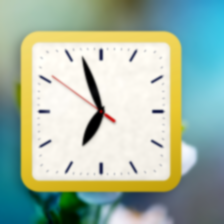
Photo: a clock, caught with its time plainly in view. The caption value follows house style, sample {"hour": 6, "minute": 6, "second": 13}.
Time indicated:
{"hour": 6, "minute": 56, "second": 51}
